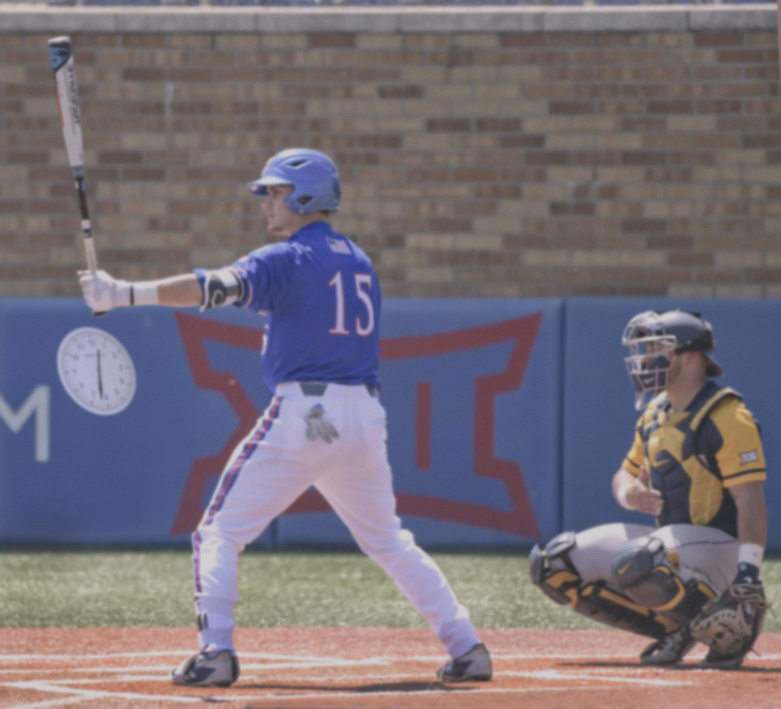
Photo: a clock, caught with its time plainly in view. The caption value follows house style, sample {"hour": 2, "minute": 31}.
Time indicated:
{"hour": 12, "minute": 32}
